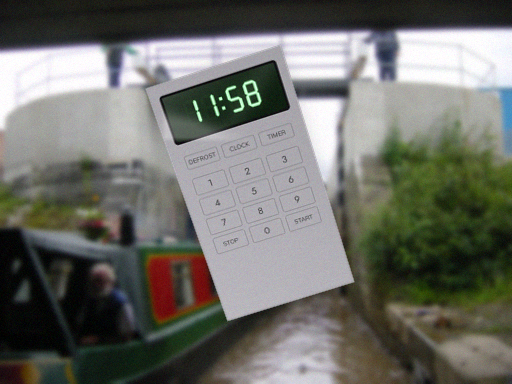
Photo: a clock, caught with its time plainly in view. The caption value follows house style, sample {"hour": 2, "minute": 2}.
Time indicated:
{"hour": 11, "minute": 58}
